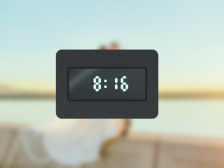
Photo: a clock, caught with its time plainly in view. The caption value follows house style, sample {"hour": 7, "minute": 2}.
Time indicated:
{"hour": 8, "minute": 16}
